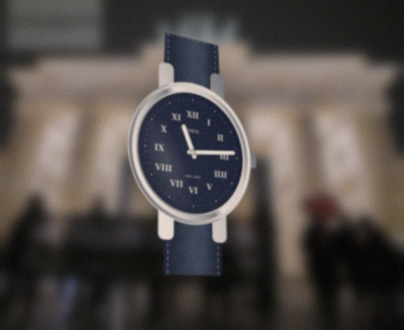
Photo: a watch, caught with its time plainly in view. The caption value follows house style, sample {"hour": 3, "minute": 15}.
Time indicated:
{"hour": 11, "minute": 14}
